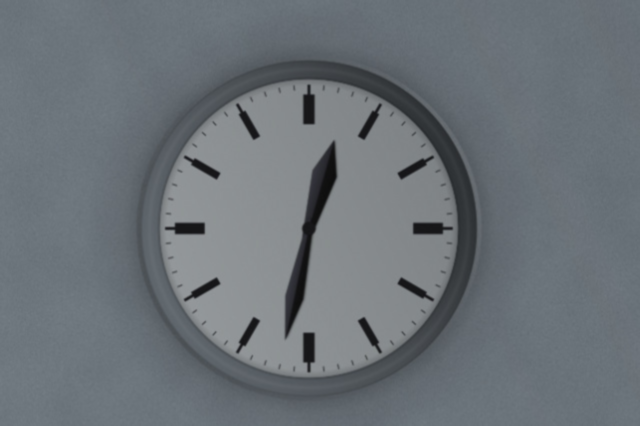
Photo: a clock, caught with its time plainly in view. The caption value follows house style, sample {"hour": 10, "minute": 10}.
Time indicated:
{"hour": 12, "minute": 32}
